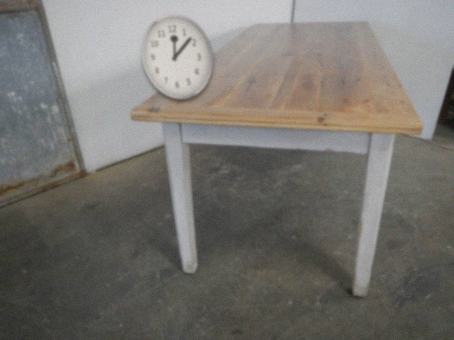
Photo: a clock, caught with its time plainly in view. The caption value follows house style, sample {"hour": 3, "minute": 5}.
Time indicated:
{"hour": 12, "minute": 8}
